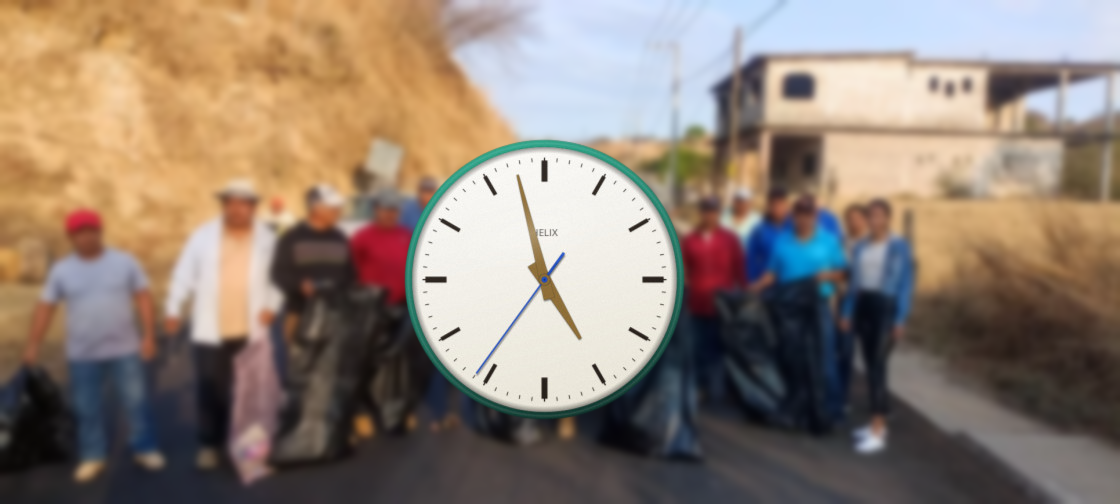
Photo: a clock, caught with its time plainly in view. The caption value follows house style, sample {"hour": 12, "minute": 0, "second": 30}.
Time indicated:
{"hour": 4, "minute": 57, "second": 36}
